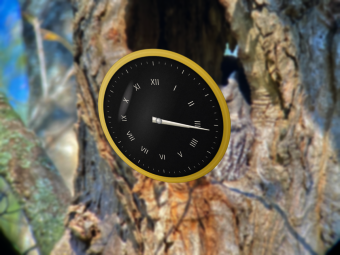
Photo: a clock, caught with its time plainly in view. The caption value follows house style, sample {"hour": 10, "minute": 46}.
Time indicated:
{"hour": 3, "minute": 16}
